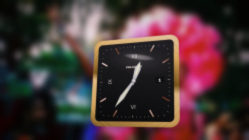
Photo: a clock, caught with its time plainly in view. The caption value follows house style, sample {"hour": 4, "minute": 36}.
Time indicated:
{"hour": 12, "minute": 36}
